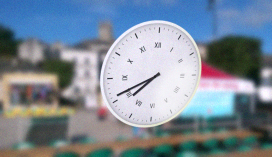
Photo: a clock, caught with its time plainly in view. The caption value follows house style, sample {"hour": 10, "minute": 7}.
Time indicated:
{"hour": 7, "minute": 41}
